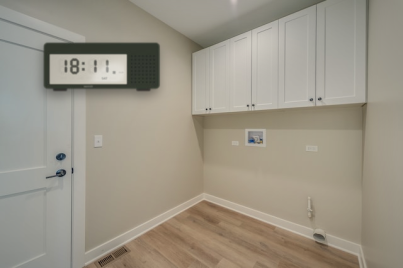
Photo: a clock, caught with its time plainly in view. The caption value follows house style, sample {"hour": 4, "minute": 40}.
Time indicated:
{"hour": 18, "minute": 11}
